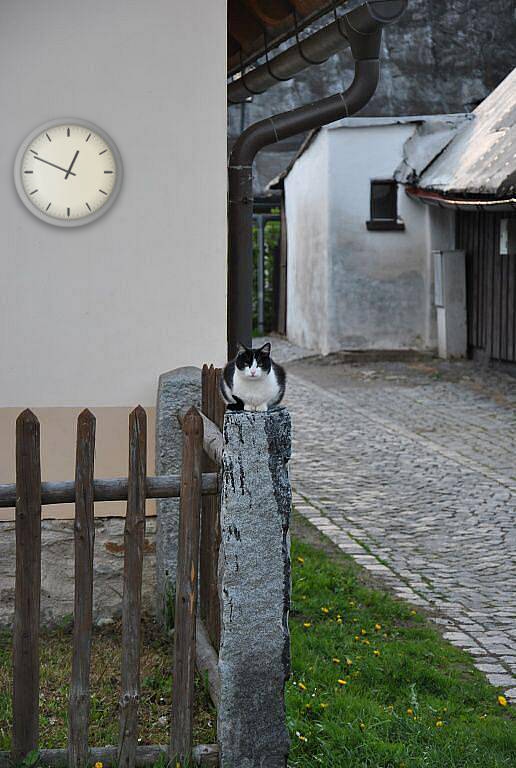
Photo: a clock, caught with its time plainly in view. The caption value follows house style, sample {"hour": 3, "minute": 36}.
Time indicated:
{"hour": 12, "minute": 49}
